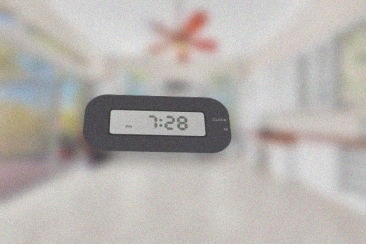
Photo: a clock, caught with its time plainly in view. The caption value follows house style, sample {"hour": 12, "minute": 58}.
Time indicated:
{"hour": 7, "minute": 28}
